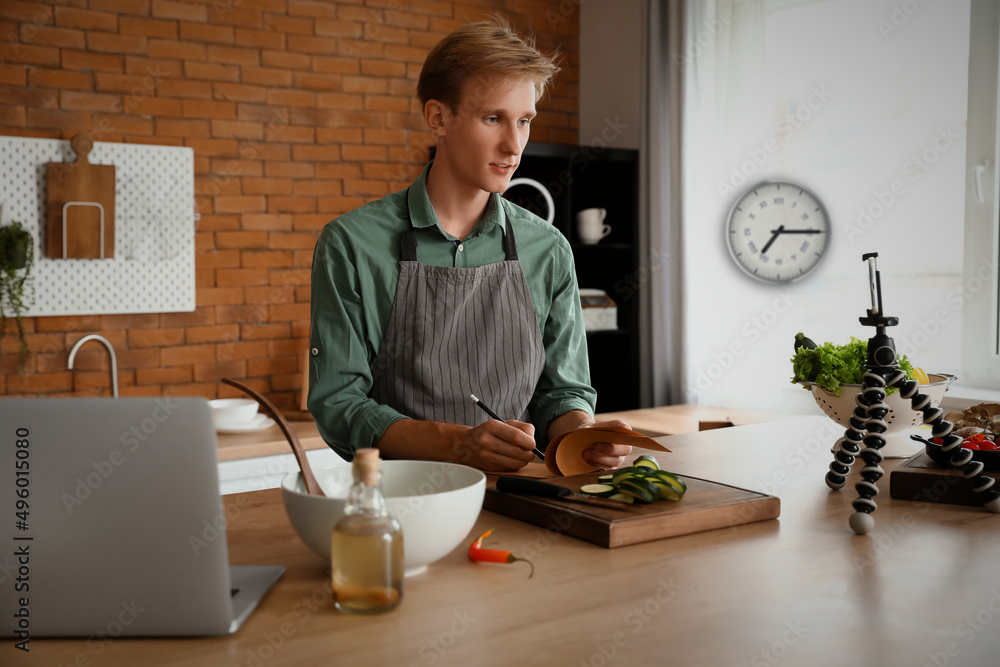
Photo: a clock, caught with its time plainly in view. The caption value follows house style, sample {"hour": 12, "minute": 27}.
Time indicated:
{"hour": 7, "minute": 15}
